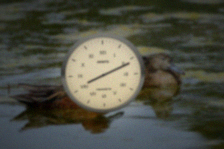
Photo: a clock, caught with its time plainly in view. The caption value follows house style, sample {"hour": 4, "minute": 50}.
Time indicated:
{"hour": 8, "minute": 11}
